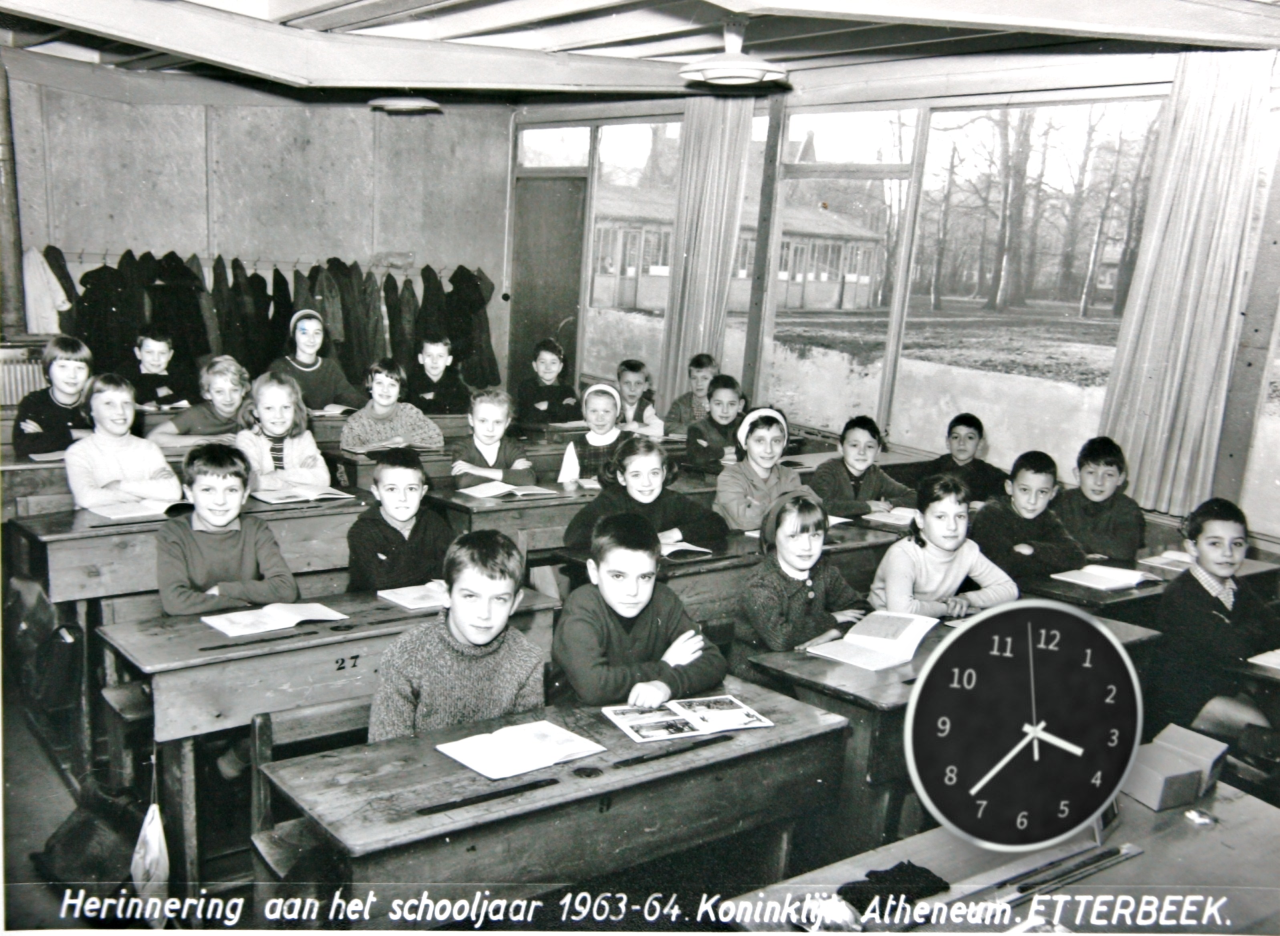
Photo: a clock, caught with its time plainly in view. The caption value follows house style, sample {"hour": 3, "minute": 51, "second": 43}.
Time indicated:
{"hour": 3, "minute": 36, "second": 58}
